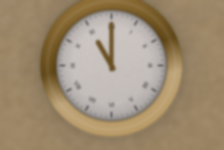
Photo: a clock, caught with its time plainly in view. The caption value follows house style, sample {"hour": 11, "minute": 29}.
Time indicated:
{"hour": 11, "minute": 0}
